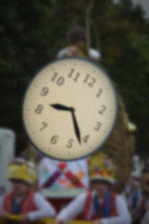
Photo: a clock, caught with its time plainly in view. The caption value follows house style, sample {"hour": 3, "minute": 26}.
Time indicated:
{"hour": 8, "minute": 22}
